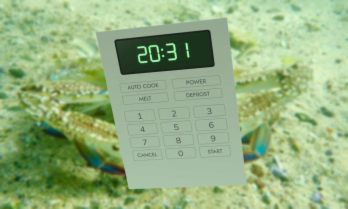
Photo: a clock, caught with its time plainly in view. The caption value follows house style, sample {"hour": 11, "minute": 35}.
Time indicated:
{"hour": 20, "minute": 31}
